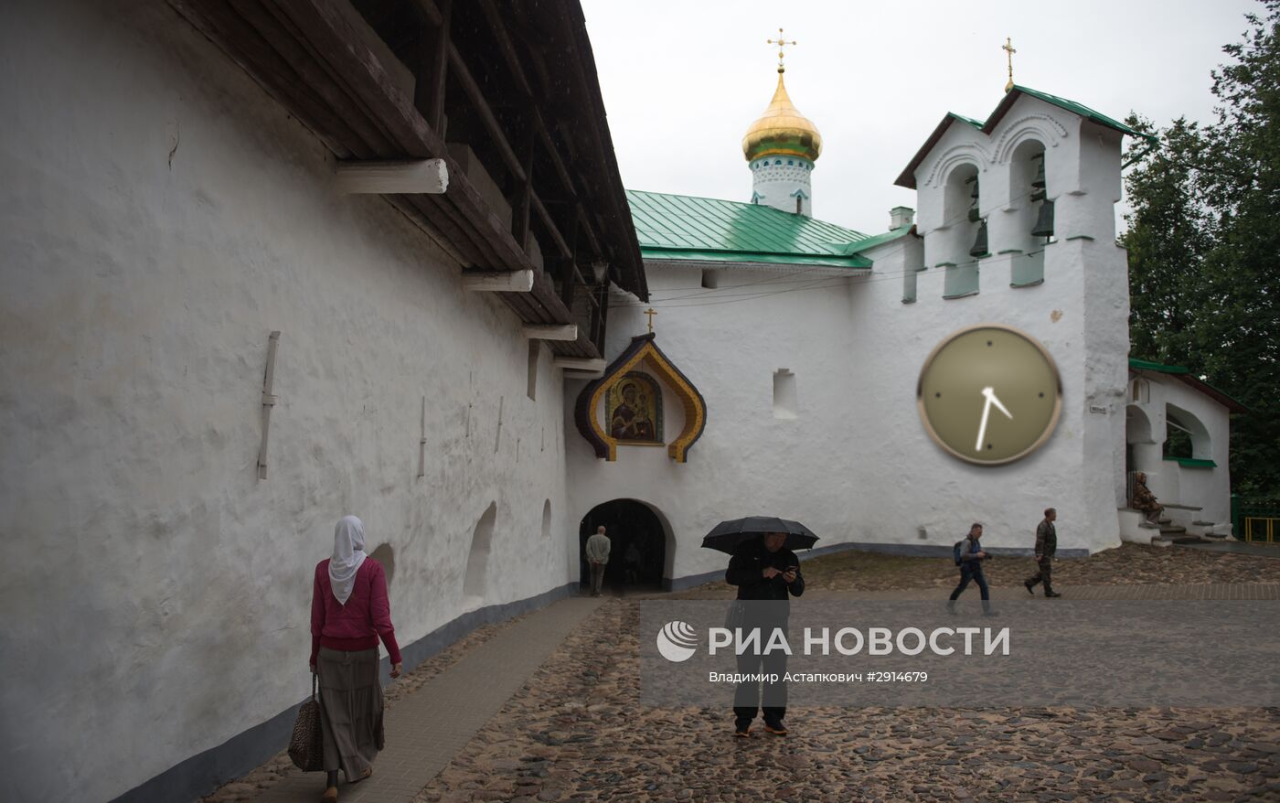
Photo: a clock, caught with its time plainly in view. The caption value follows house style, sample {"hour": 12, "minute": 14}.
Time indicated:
{"hour": 4, "minute": 32}
